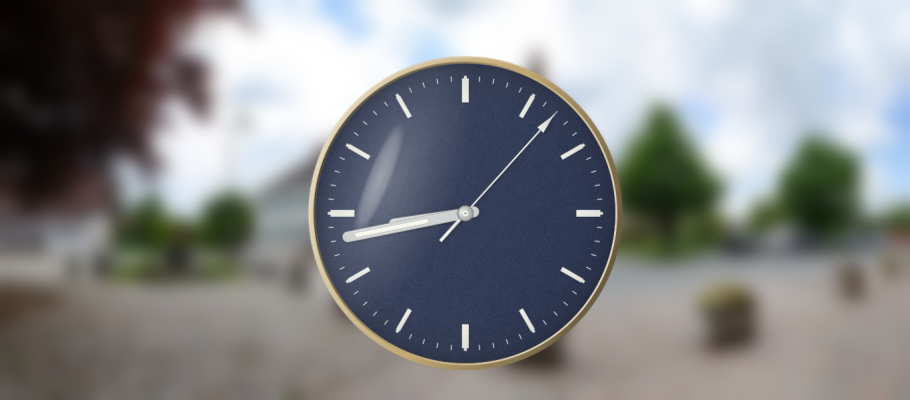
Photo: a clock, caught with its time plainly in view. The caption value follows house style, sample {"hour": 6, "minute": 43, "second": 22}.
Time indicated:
{"hour": 8, "minute": 43, "second": 7}
